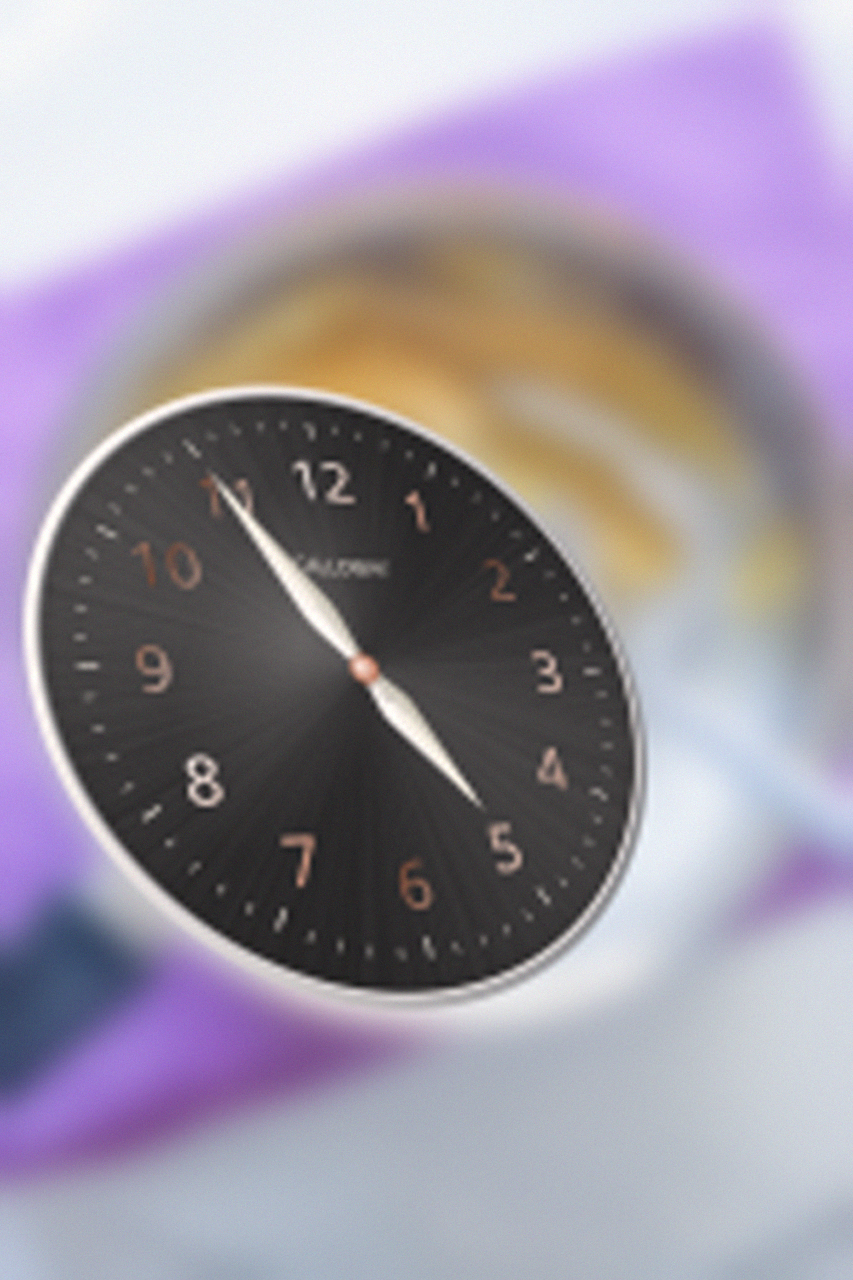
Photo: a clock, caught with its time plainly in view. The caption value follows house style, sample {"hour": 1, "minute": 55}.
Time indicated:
{"hour": 4, "minute": 55}
